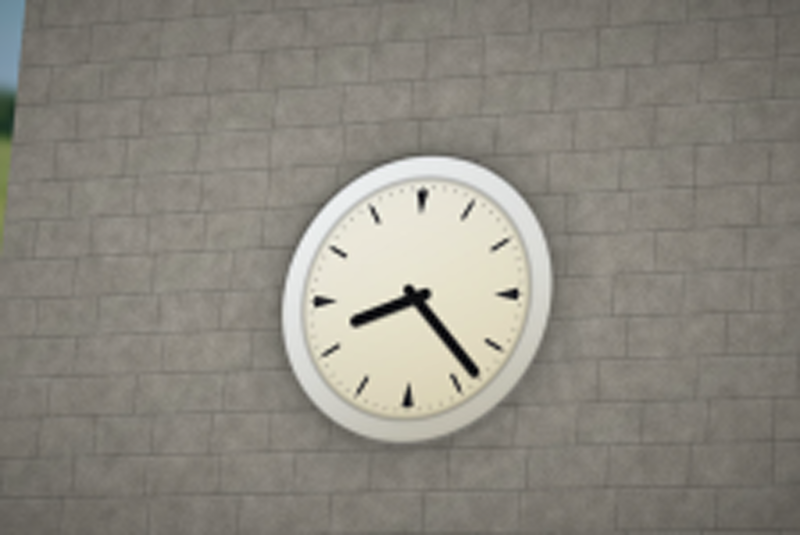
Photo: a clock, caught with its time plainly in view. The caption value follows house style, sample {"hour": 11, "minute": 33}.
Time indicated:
{"hour": 8, "minute": 23}
